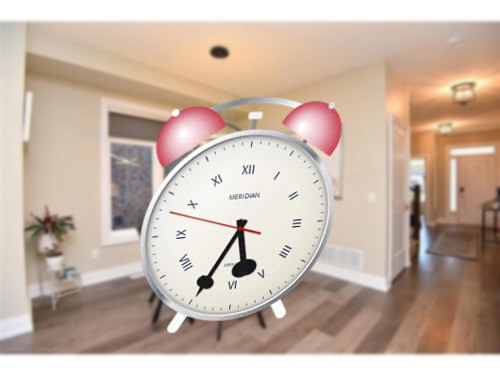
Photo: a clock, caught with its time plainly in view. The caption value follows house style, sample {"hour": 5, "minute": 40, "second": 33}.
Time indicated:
{"hour": 5, "minute": 34, "second": 48}
